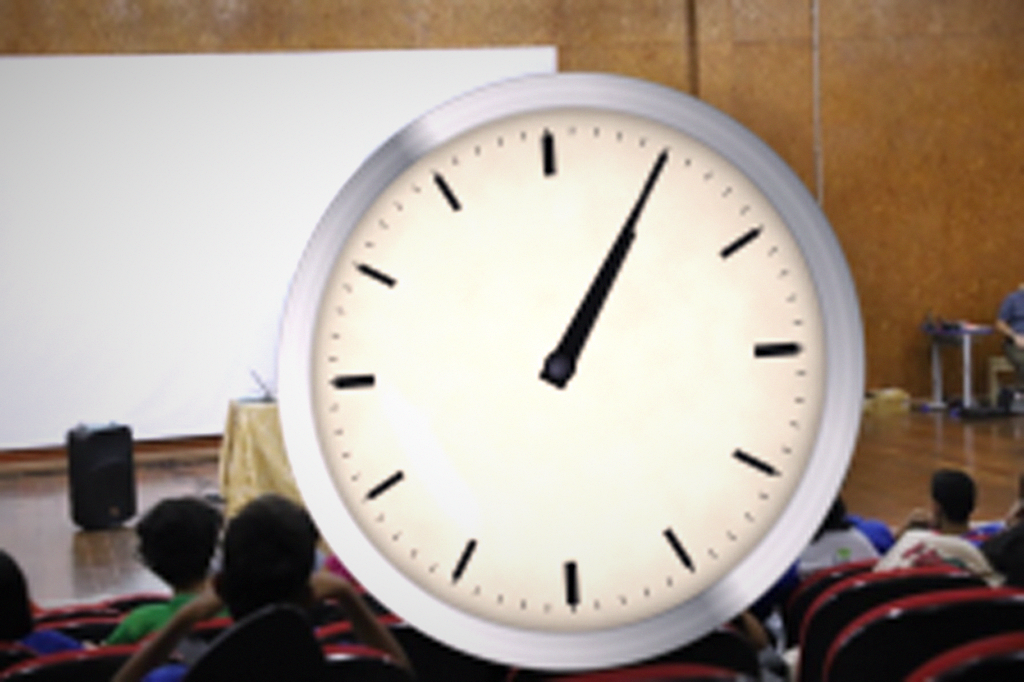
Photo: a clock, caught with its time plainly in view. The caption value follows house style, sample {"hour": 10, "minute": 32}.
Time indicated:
{"hour": 1, "minute": 5}
